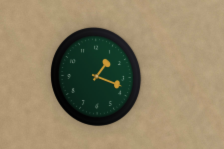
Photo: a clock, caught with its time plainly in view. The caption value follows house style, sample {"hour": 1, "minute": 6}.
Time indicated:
{"hour": 1, "minute": 18}
